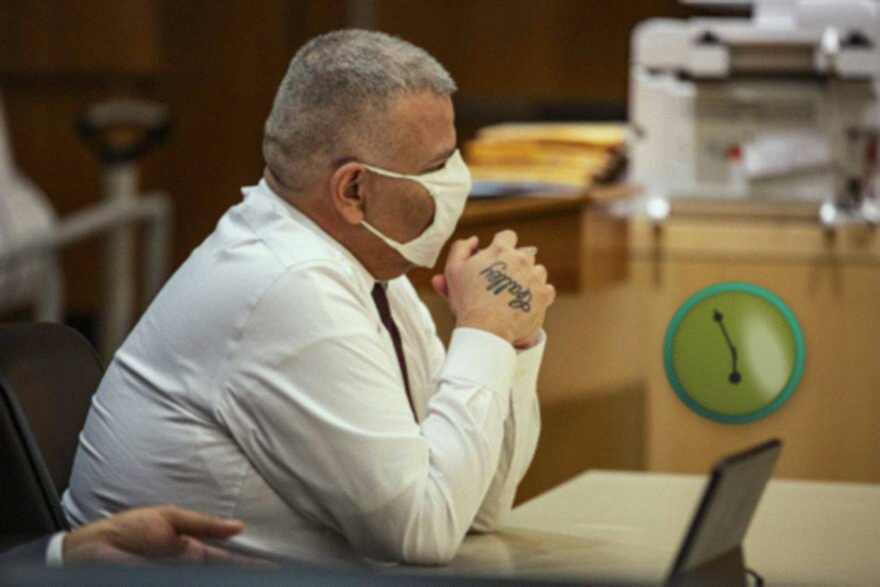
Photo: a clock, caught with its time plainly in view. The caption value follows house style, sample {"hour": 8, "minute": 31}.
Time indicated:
{"hour": 5, "minute": 56}
